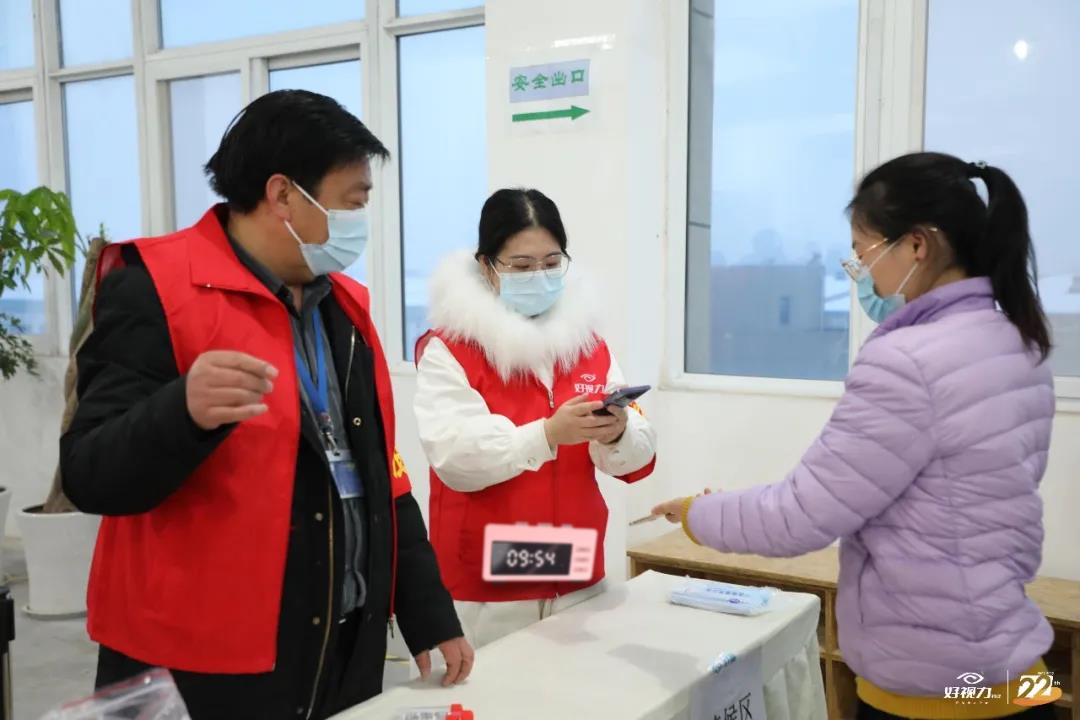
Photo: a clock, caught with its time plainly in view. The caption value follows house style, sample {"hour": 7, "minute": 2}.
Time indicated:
{"hour": 9, "minute": 54}
